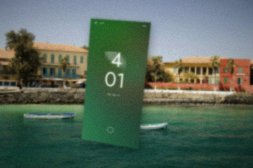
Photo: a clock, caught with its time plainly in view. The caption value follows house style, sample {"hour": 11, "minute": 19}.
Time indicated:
{"hour": 4, "minute": 1}
